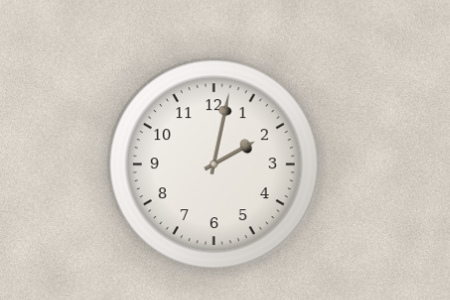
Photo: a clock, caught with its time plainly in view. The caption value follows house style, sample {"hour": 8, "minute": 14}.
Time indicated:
{"hour": 2, "minute": 2}
